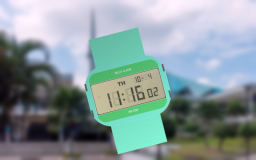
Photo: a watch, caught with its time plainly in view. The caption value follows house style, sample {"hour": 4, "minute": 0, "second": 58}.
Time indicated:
{"hour": 11, "minute": 16, "second": 2}
